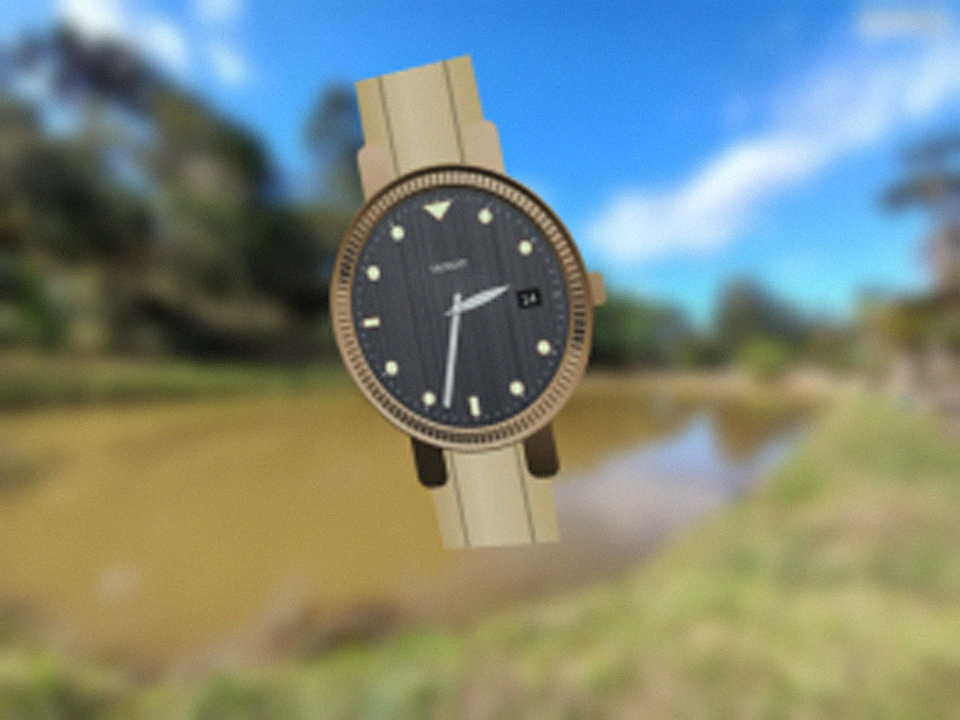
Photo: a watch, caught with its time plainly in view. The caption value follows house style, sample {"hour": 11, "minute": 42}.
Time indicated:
{"hour": 2, "minute": 33}
